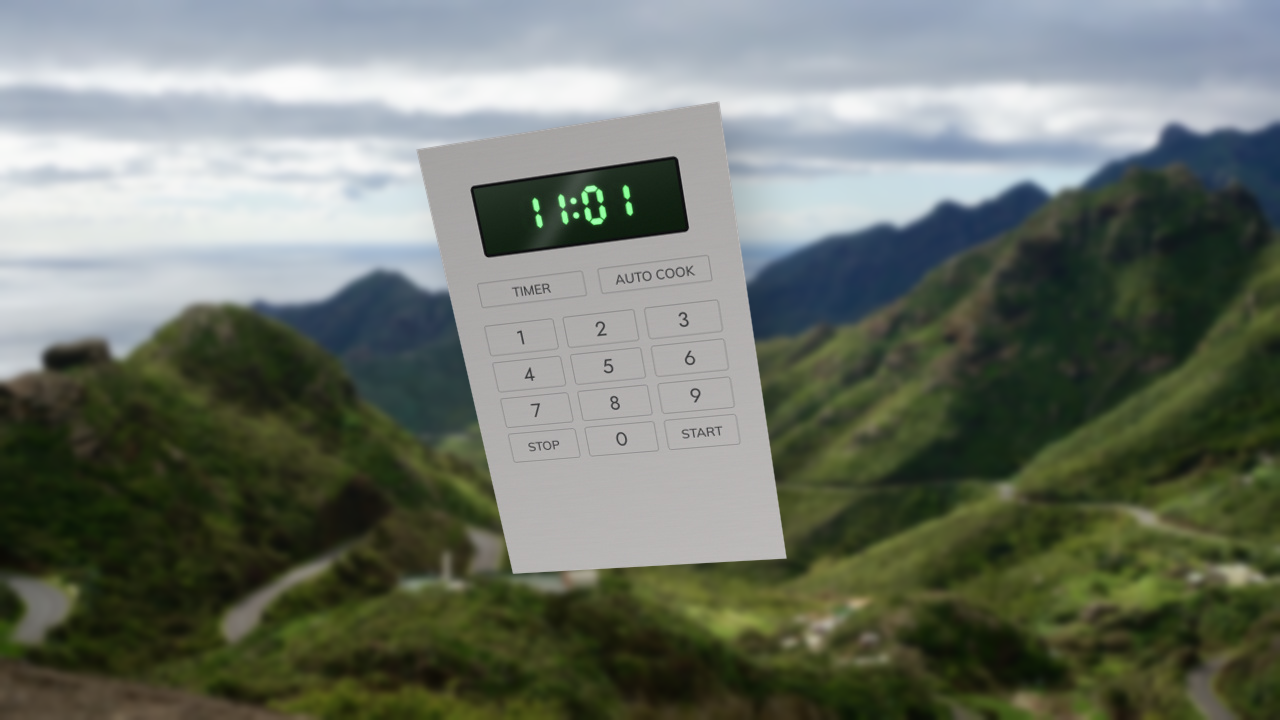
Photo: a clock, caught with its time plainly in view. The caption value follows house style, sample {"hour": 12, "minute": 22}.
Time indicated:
{"hour": 11, "minute": 1}
